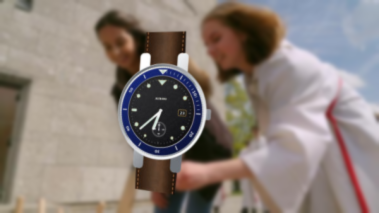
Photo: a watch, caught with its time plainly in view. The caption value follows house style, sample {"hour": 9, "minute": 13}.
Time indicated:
{"hour": 6, "minute": 38}
